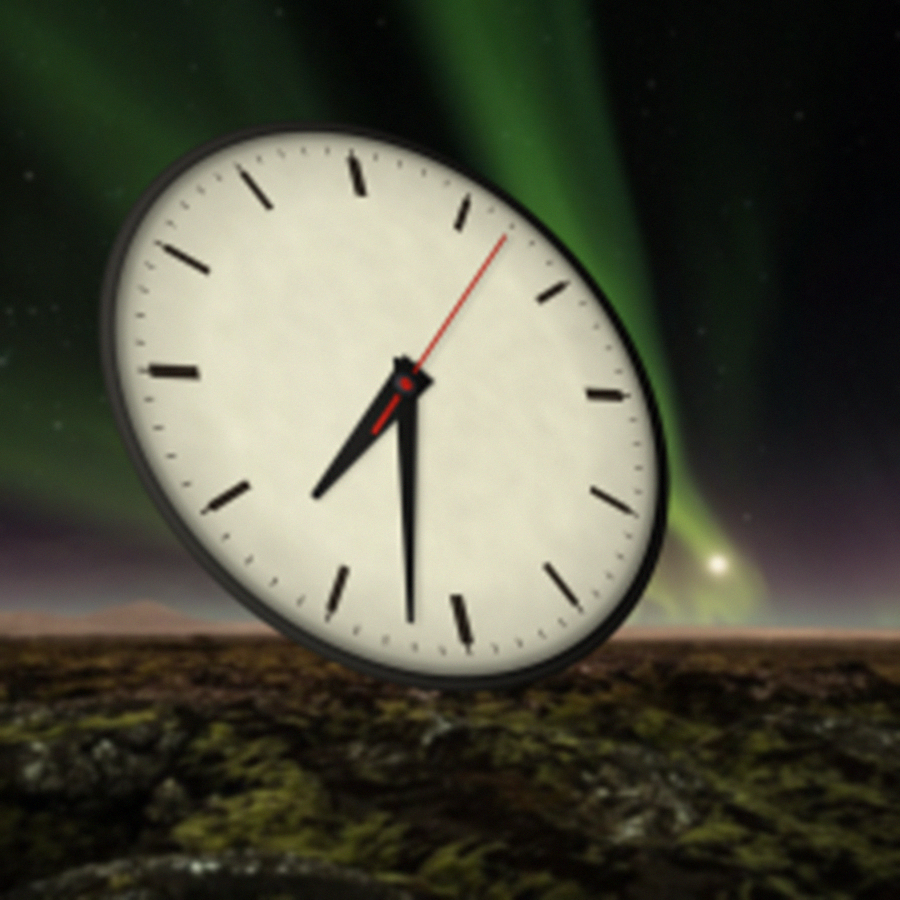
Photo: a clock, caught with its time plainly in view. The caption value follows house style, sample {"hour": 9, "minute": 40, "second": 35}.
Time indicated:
{"hour": 7, "minute": 32, "second": 7}
